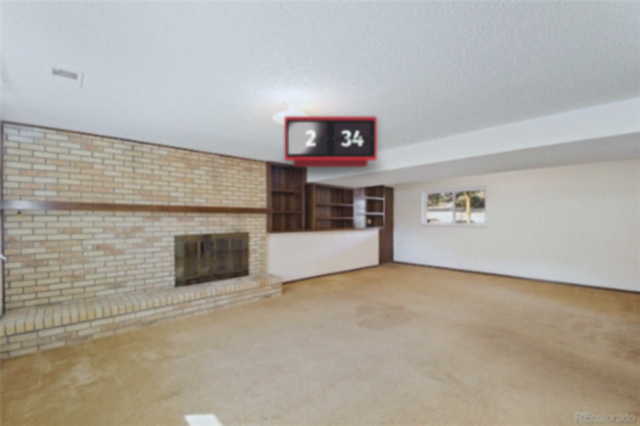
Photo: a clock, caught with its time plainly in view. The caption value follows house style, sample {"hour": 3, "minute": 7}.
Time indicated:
{"hour": 2, "minute": 34}
